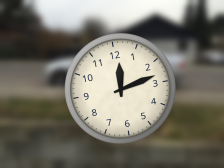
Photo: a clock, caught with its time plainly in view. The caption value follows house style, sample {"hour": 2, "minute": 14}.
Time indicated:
{"hour": 12, "minute": 13}
